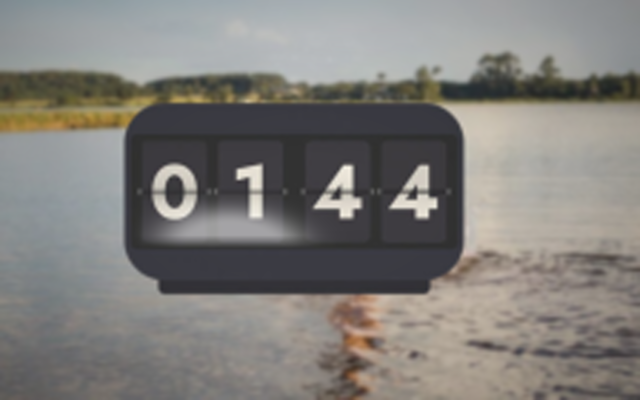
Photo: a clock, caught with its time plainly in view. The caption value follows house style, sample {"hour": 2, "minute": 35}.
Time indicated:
{"hour": 1, "minute": 44}
